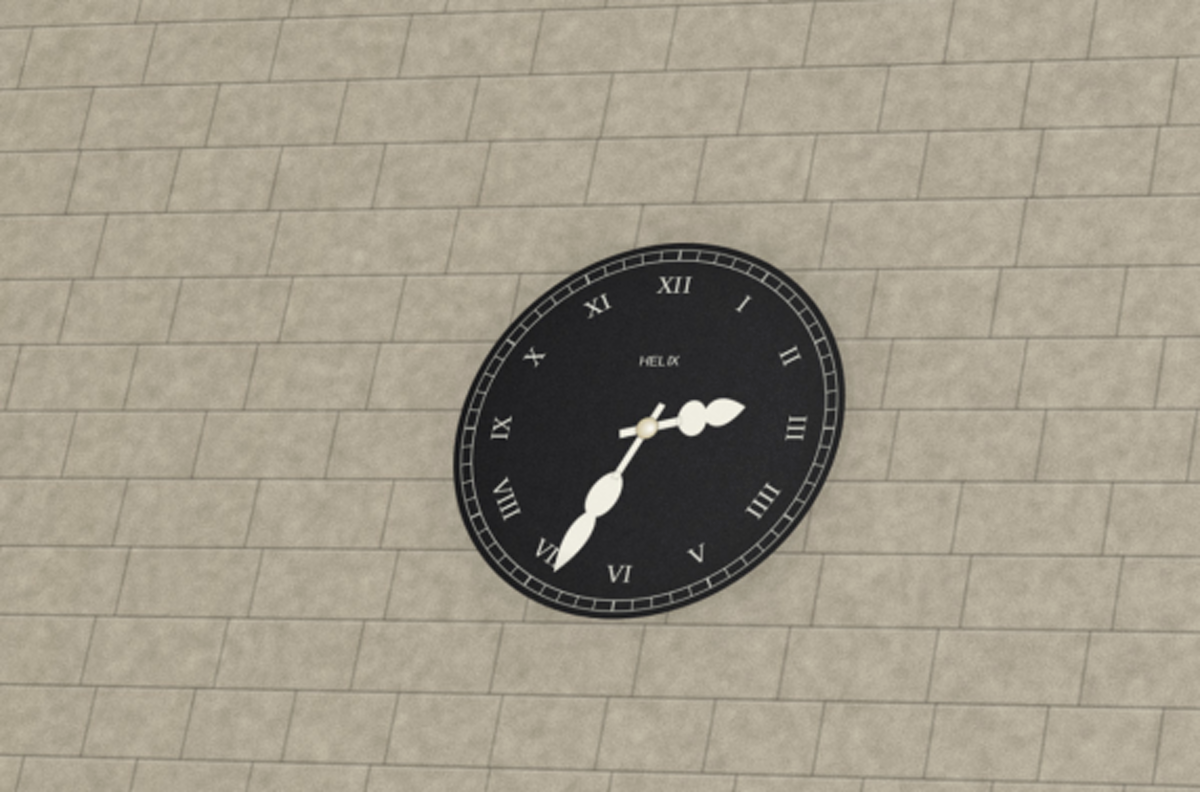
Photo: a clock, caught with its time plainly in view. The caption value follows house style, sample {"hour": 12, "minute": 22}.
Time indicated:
{"hour": 2, "minute": 34}
